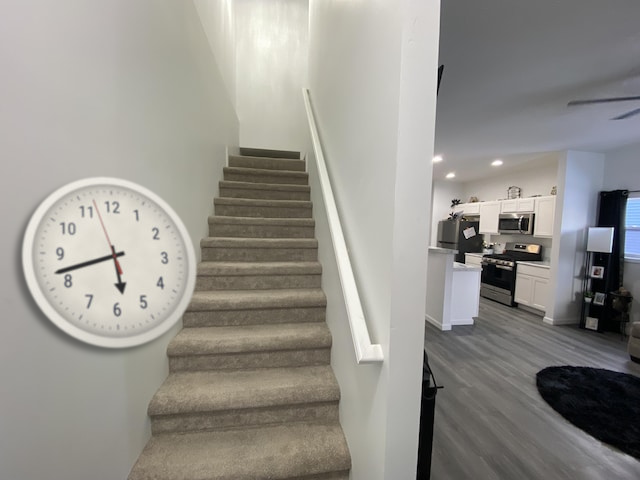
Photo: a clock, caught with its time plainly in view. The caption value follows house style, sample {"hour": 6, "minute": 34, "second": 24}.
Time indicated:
{"hour": 5, "minute": 41, "second": 57}
